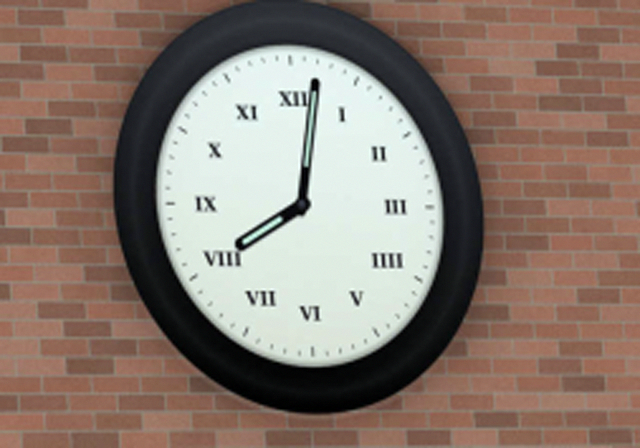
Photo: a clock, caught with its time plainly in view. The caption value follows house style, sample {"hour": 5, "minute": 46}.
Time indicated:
{"hour": 8, "minute": 2}
